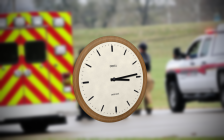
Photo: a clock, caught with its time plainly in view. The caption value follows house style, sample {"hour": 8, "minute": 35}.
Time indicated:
{"hour": 3, "minute": 14}
